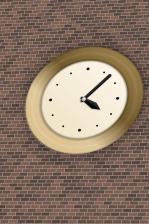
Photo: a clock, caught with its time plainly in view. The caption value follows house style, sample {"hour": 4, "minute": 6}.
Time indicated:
{"hour": 4, "minute": 7}
